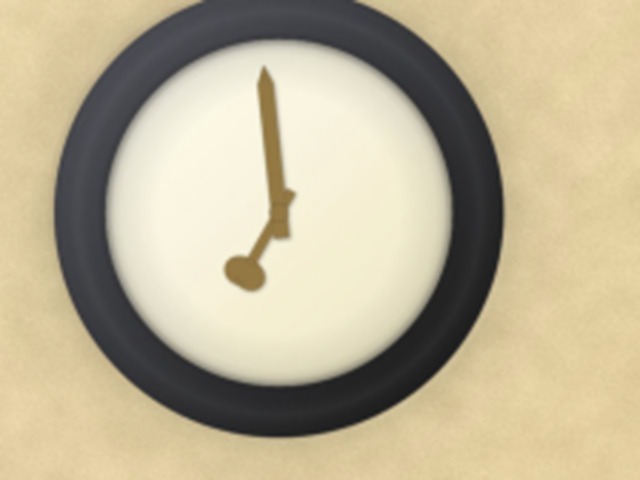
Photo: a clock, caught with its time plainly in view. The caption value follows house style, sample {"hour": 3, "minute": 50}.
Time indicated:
{"hour": 6, "minute": 59}
